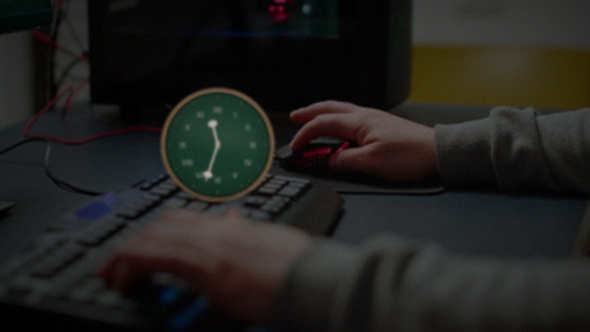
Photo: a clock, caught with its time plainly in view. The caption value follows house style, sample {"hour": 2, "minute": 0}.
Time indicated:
{"hour": 11, "minute": 33}
